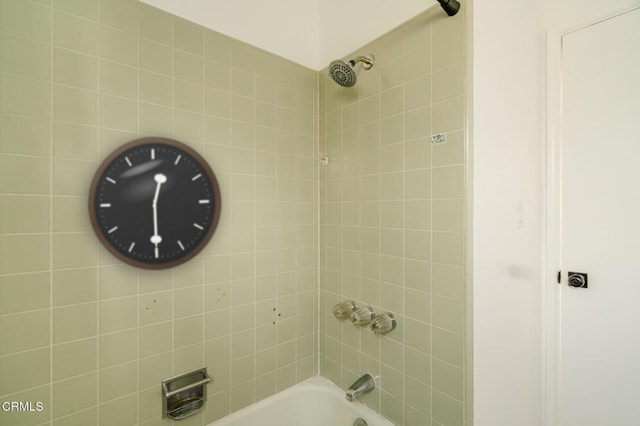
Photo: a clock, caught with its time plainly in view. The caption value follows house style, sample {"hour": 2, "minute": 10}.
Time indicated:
{"hour": 12, "minute": 30}
